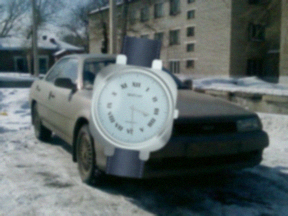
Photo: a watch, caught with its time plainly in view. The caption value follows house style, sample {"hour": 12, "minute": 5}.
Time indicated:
{"hour": 3, "minute": 29}
